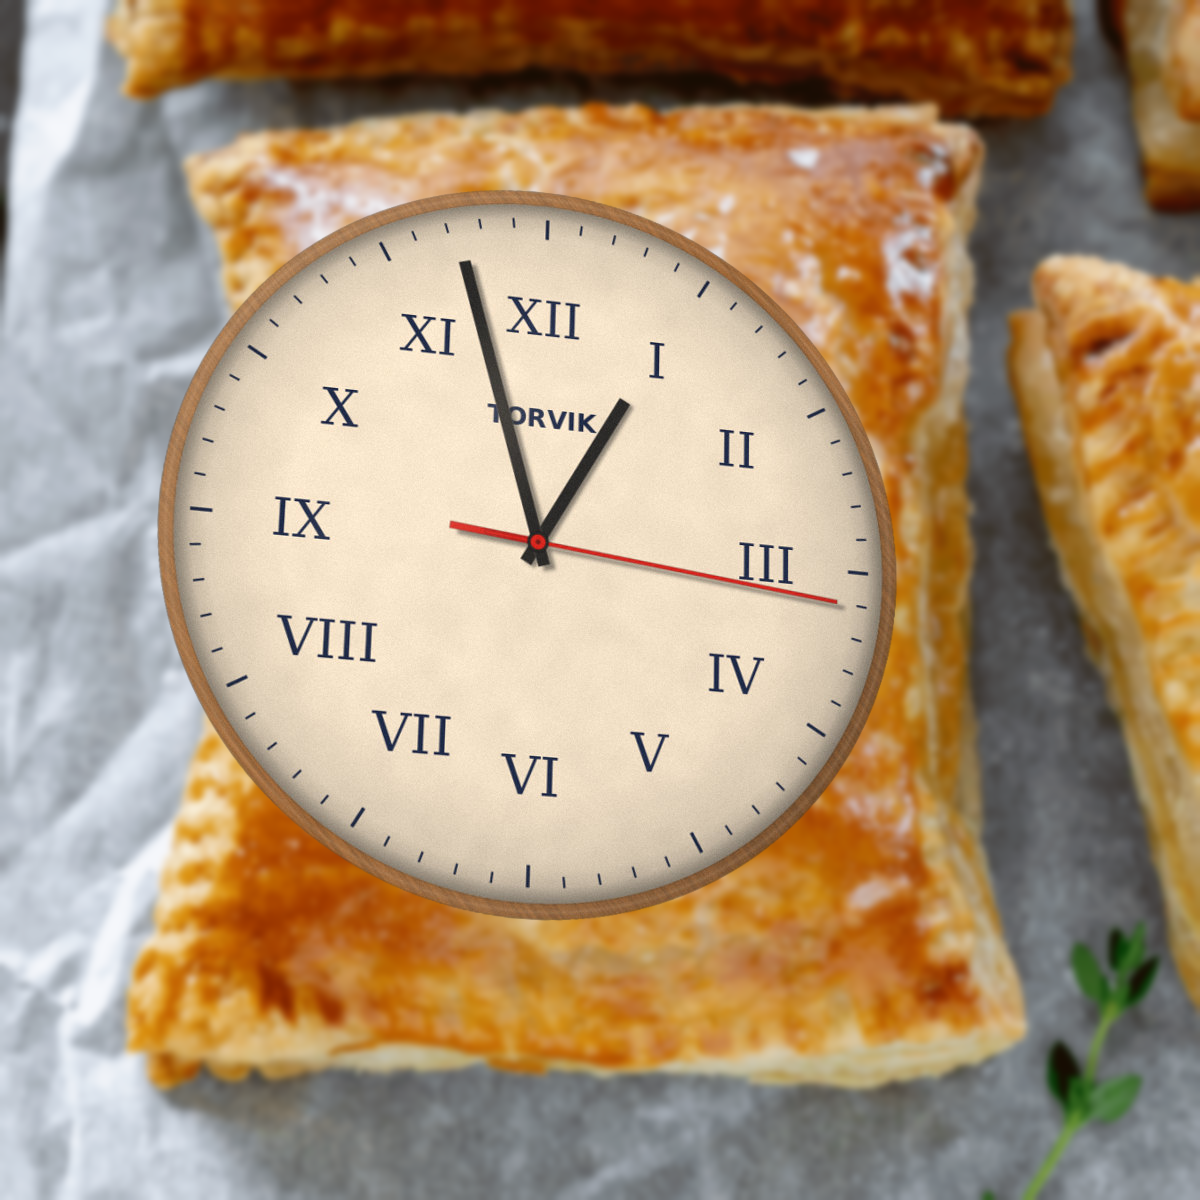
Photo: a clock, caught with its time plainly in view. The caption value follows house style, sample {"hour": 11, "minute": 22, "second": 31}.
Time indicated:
{"hour": 12, "minute": 57, "second": 16}
